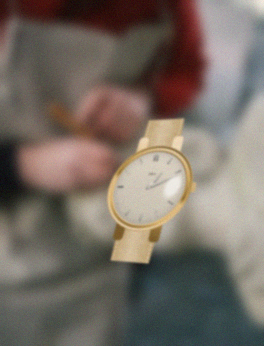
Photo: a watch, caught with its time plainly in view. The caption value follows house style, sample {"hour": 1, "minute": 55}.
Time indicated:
{"hour": 1, "minute": 11}
